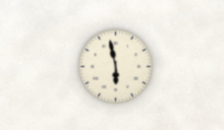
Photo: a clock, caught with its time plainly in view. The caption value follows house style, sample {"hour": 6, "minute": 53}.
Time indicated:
{"hour": 5, "minute": 58}
